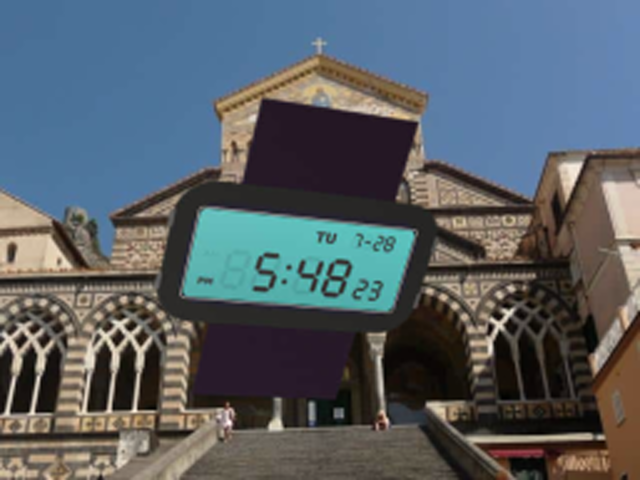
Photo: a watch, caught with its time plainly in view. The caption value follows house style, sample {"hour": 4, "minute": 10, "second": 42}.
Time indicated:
{"hour": 5, "minute": 48, "second": 23}
